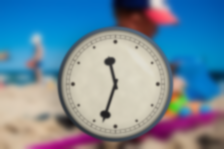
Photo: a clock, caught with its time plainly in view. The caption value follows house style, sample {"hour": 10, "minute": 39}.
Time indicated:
{"hour": 11, "minute": 33}
